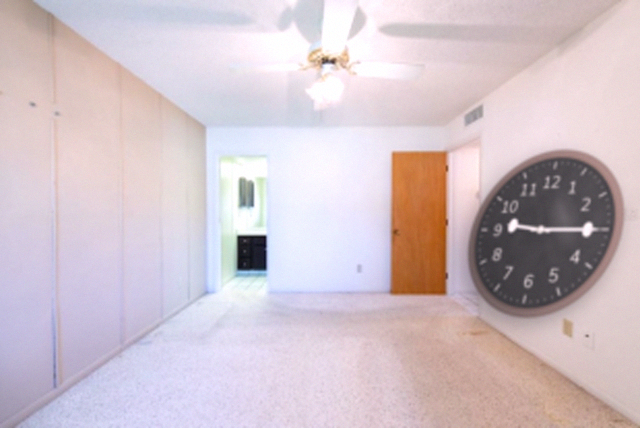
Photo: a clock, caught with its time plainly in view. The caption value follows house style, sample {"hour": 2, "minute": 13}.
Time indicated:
{"hour": 9, "minute": 15}
